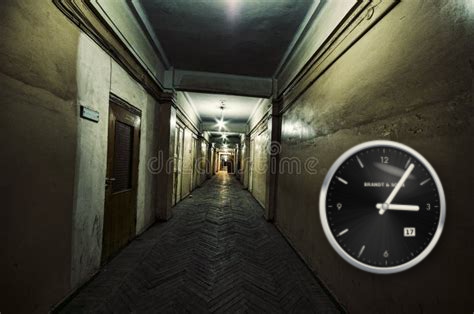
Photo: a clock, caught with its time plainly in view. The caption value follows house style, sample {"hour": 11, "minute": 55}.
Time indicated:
{"hour": 3, "minute": 6}
